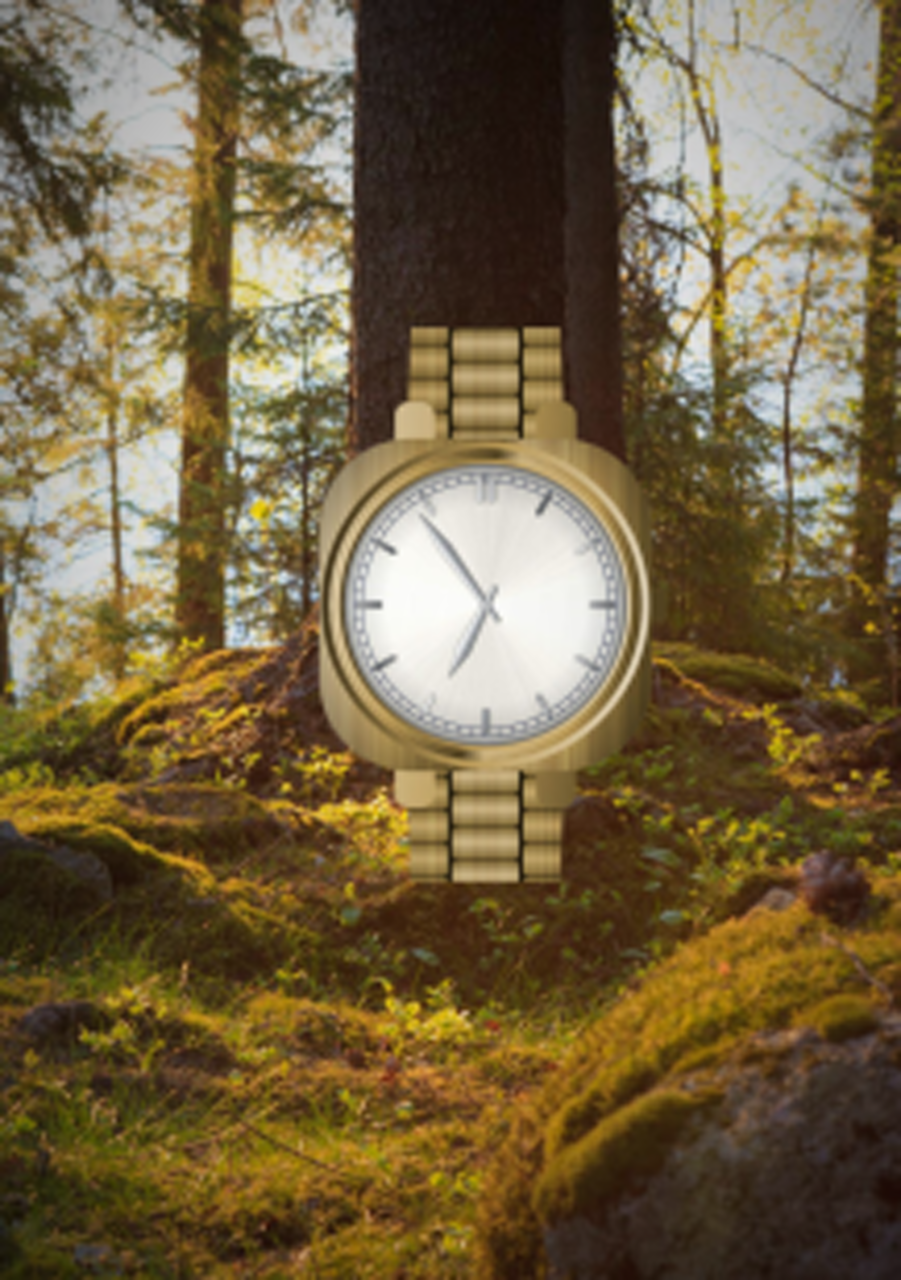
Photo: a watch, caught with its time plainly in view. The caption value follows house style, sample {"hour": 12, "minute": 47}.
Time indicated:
{"hour": 6, "minute": 54}
